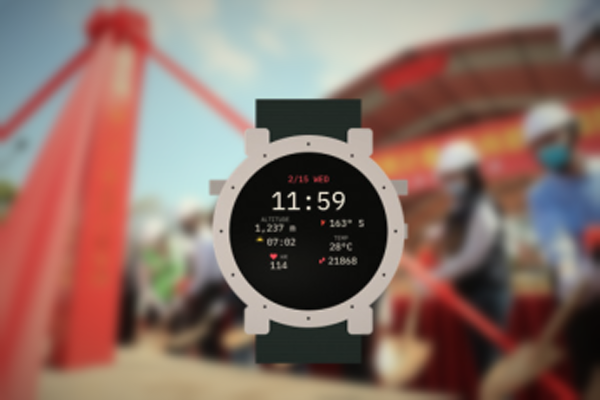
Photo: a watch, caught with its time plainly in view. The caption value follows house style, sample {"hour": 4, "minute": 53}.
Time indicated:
{"hour": 11, "minute": 59}
